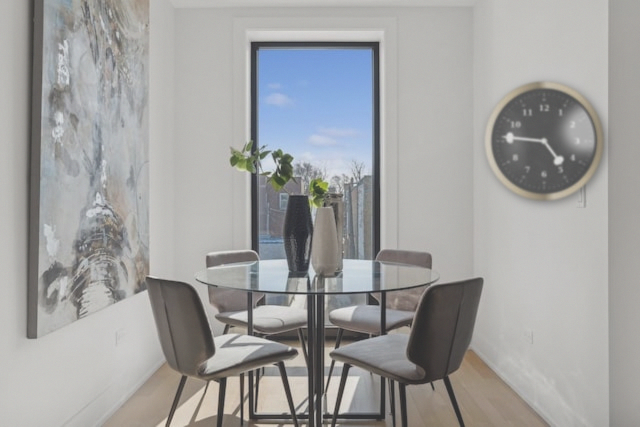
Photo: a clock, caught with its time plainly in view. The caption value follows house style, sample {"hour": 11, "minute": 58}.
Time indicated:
{"hour": 4, "minute": 46}
